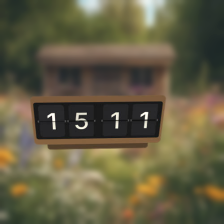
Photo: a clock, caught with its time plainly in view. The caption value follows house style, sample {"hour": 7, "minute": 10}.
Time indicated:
{"hour": 15, "minute": 11}
